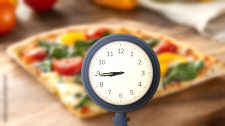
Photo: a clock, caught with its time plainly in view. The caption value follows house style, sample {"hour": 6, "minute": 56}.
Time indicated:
{"hour": 8, "minute": 44}
